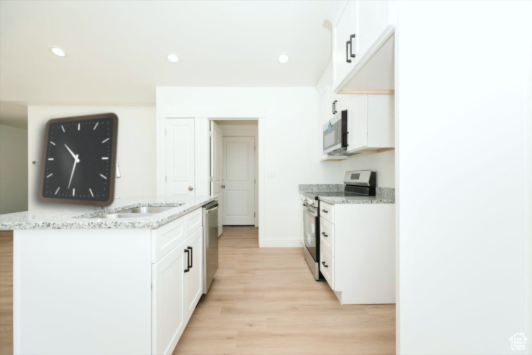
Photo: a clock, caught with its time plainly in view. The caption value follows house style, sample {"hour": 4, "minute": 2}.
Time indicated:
{"hour": 10, "minute": 32}
